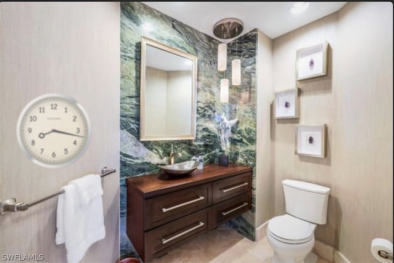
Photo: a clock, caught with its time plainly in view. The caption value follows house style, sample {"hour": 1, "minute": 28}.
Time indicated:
{"hour": 8, "minute": 17}
